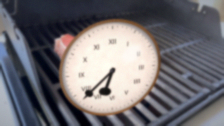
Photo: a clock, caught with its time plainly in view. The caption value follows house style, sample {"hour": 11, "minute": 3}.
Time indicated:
{"hour": 6, "minute": 38}
